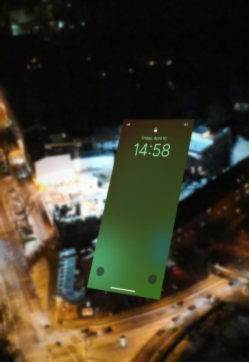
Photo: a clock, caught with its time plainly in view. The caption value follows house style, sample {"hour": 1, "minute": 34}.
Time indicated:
{"hour": 14, "minute": 58}
